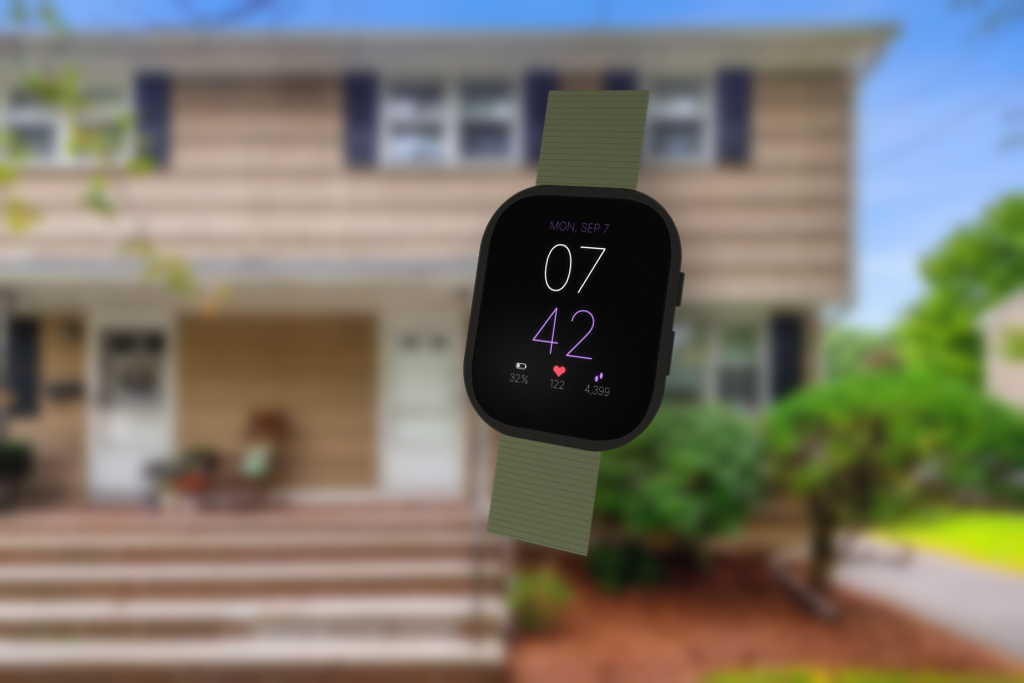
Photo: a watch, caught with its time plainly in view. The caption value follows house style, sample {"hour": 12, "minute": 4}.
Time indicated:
{"hour": 7, "minute": 42}
